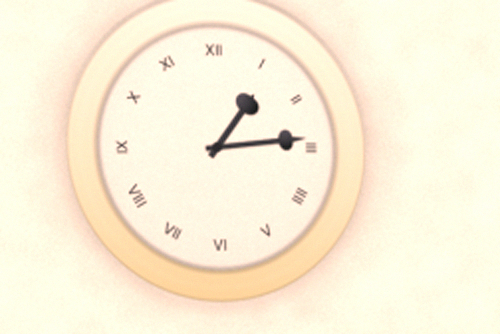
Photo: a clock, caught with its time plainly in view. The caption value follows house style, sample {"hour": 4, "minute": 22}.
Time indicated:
{"hour": 1, "minute": 14}
